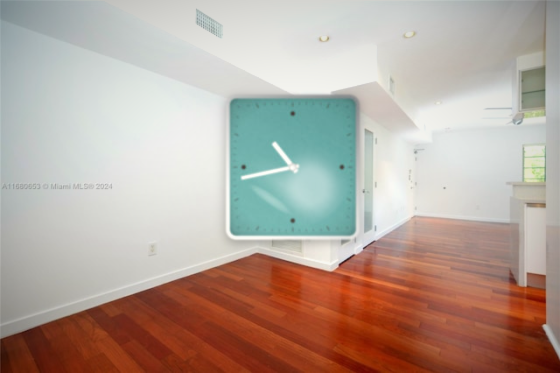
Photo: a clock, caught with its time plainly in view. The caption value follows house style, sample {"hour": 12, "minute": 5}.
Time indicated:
{"hour": 10, "minute": 43}
